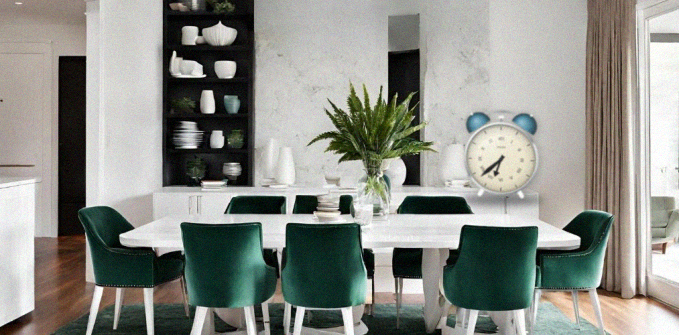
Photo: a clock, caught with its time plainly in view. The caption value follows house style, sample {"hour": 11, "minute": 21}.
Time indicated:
{"hour": 6, "minute": 38}
